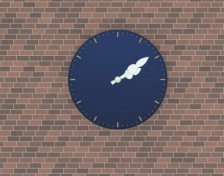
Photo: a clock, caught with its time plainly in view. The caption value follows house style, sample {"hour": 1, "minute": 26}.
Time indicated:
{"hour": 2, "minute": 9}
